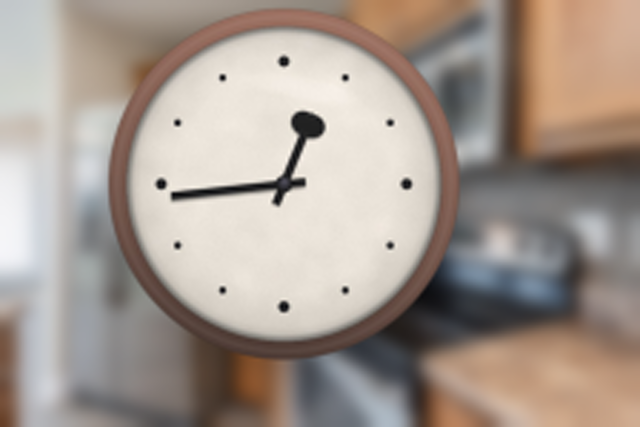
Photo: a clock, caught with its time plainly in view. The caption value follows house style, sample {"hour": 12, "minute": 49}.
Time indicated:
{"hour": 12, "minute": 44}
